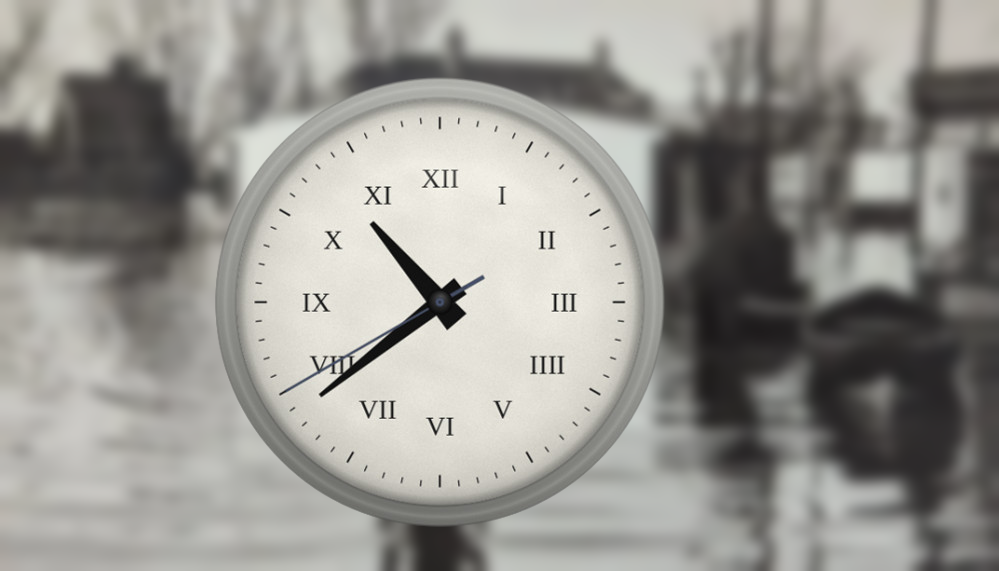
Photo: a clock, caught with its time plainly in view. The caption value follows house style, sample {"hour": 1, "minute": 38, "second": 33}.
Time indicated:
{"hour": 10, "minute": 38, "second": 40}
